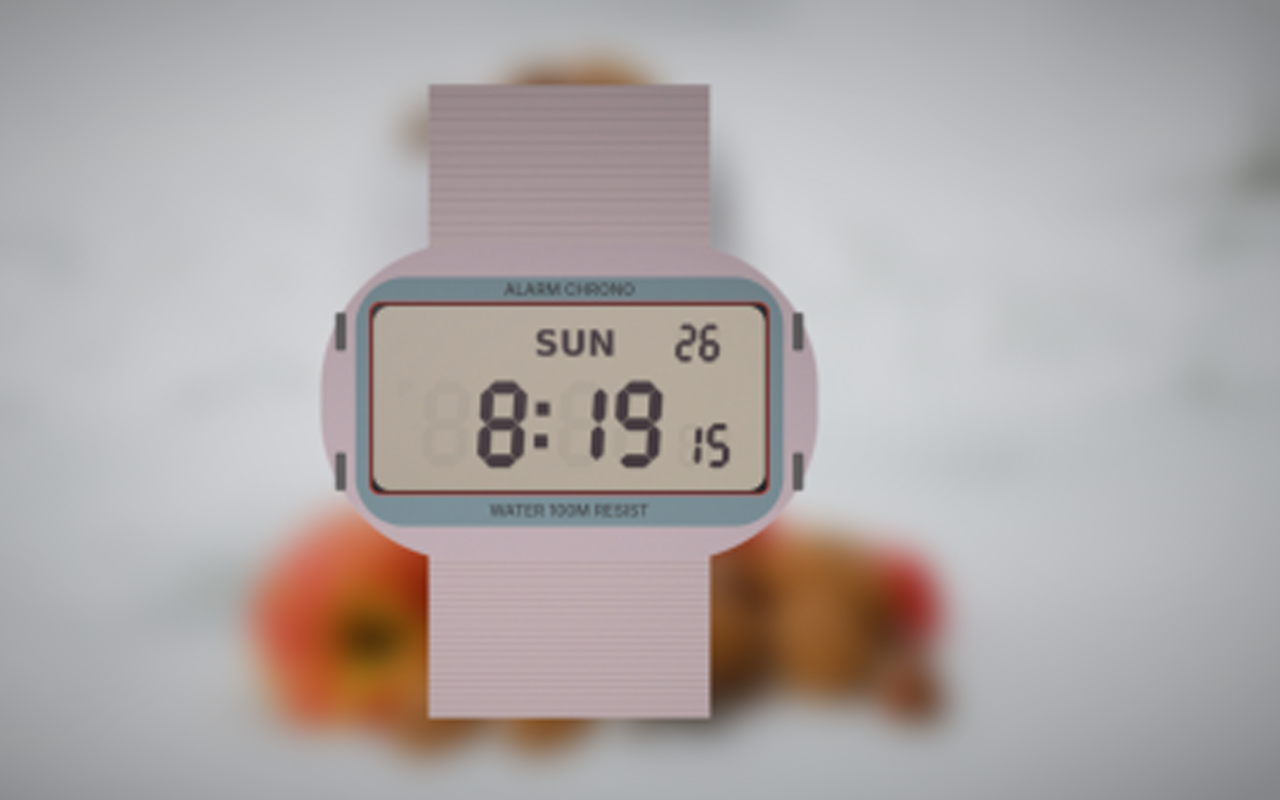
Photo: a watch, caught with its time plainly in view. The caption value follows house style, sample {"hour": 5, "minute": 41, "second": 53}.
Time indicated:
{"hour": 8, "minute": 19, "second": 15}
